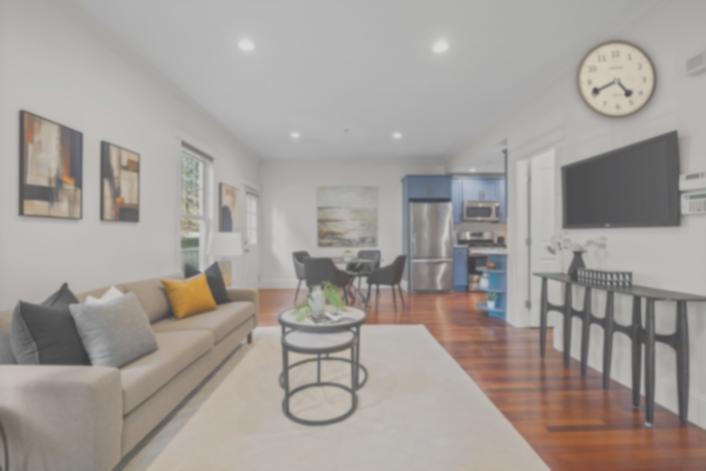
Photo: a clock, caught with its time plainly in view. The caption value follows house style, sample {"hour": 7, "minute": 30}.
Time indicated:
{"hour": 4, "minute": 41}
